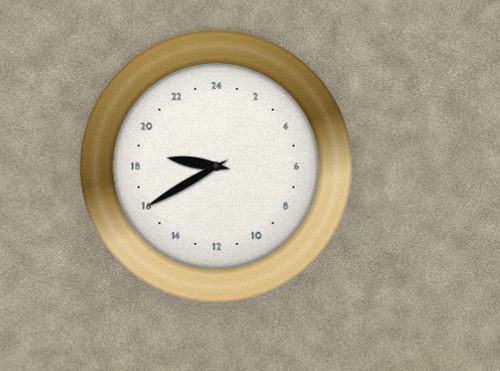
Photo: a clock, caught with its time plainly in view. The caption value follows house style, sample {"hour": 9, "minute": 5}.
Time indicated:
{"hour": 18, "minute": 40}
